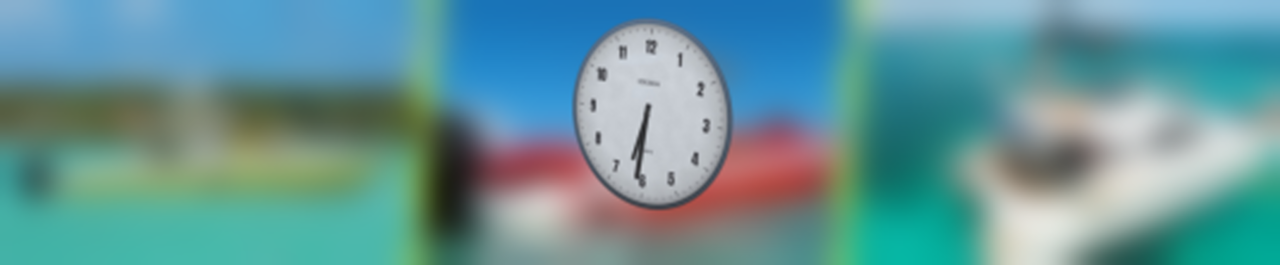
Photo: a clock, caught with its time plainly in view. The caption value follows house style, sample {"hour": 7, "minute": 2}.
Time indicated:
{"hour": 6, "minute": 31}
